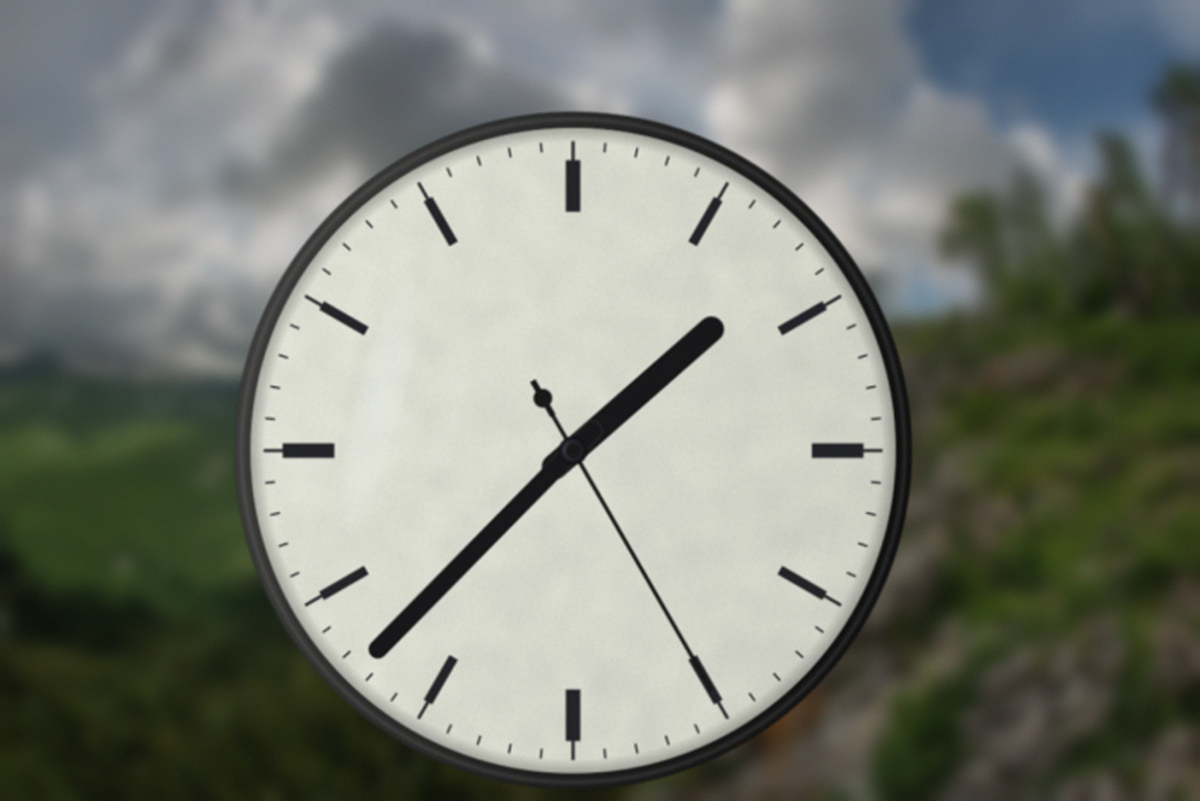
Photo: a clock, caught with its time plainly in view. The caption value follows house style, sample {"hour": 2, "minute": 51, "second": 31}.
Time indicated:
{"hour": 1, "minute": 37, "second": 25}
